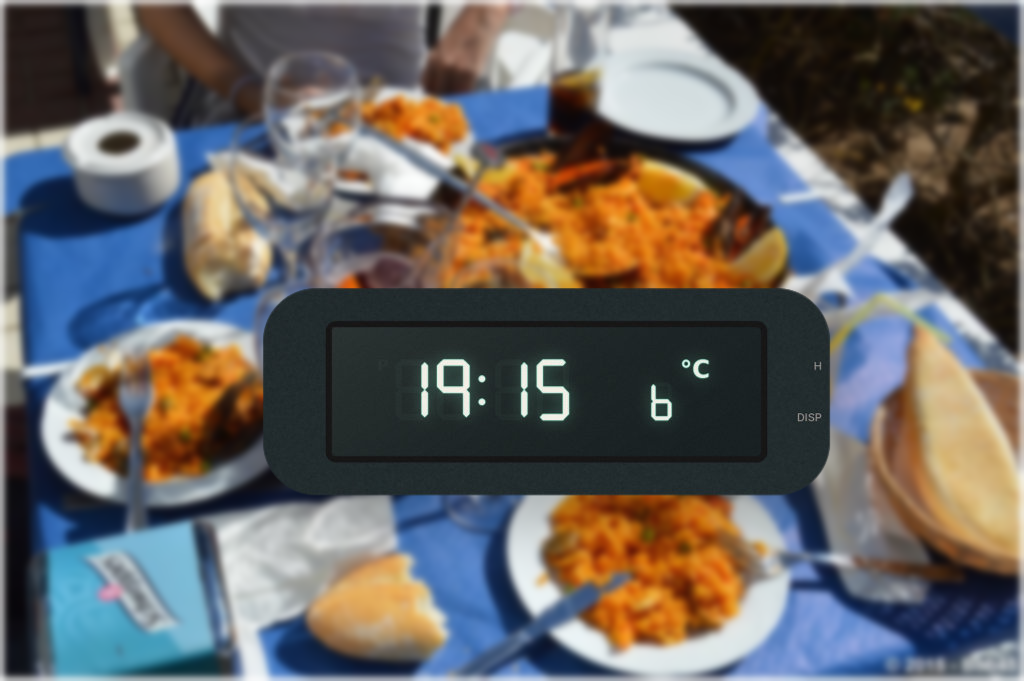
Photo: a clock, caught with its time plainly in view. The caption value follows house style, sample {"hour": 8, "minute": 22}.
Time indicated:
{"hour": 19, "minute": 15}
